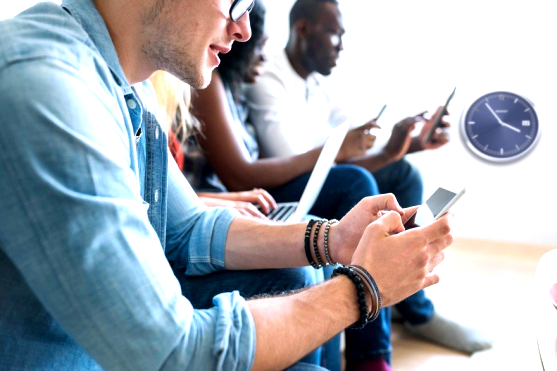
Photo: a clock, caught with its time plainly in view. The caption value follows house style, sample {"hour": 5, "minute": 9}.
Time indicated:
{"hour": 3, "minute": 54}
